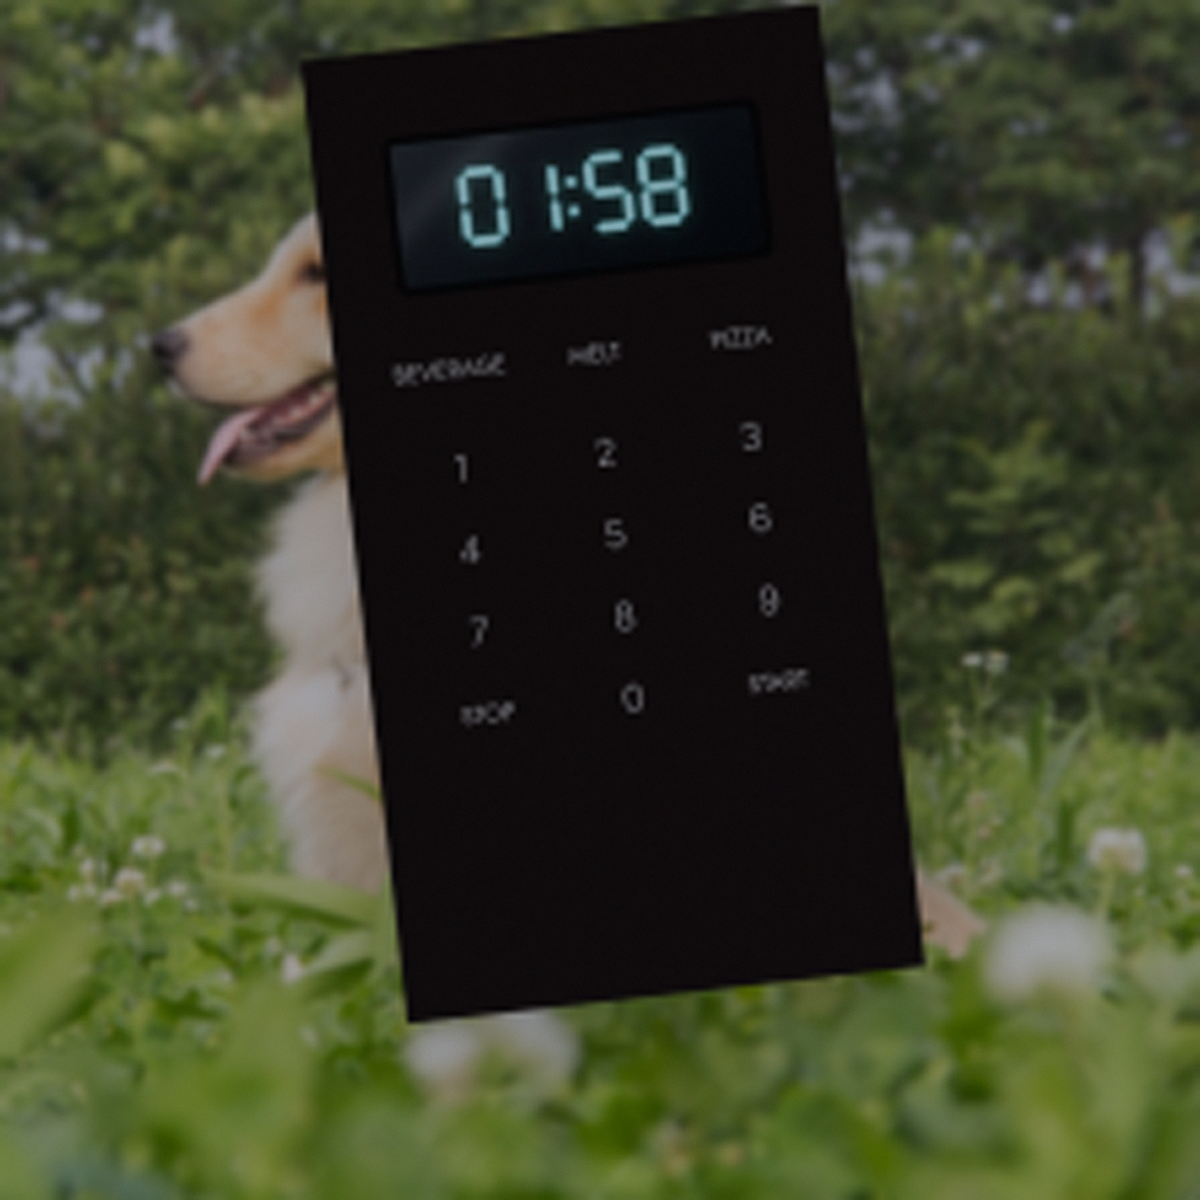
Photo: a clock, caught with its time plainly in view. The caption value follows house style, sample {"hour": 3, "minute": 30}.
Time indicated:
{"hour": 1, "minute": 58}
